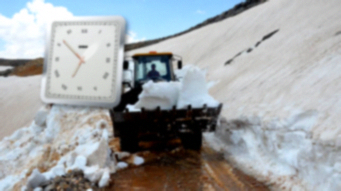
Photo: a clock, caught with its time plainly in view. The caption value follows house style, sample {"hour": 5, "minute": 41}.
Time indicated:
{"hour": 6, "minute": 52}
